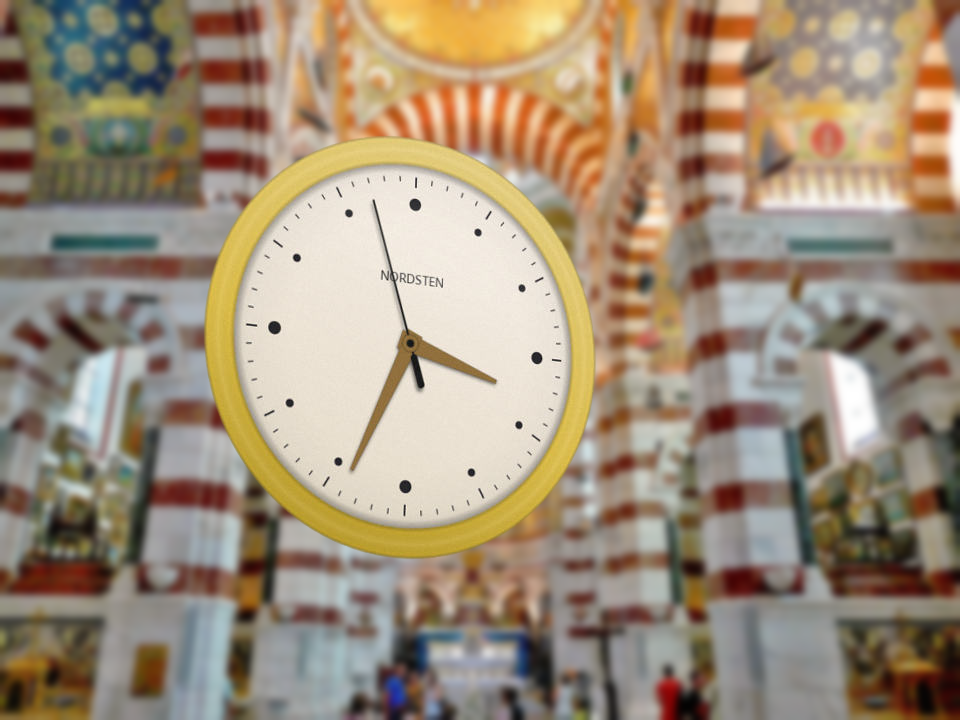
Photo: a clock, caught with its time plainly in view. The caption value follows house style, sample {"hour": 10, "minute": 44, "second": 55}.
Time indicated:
{"hour": 3, "minute": 33, "second": 57}
